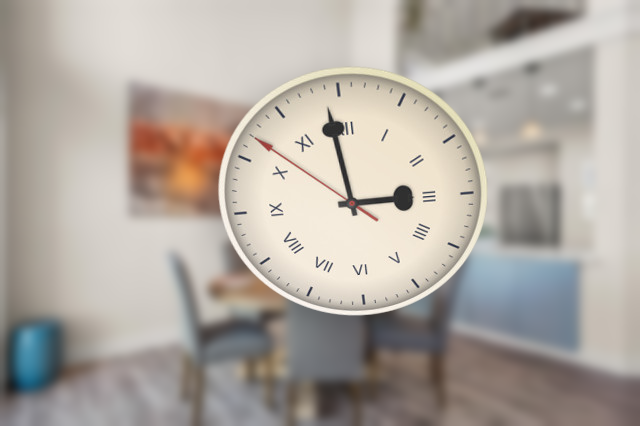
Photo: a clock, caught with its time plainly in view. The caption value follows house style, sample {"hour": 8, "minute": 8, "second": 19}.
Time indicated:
{"hour": 2, "minute": 58, "second": 52}
